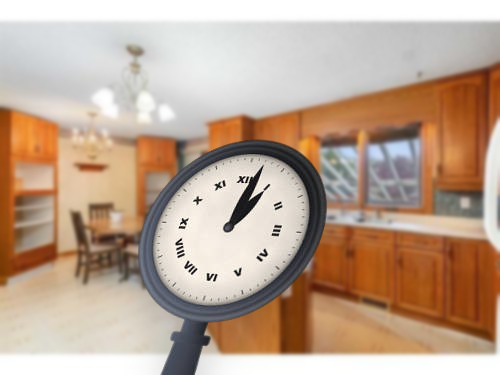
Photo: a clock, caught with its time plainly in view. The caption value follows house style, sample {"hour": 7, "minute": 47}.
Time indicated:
{"hour": 1, "minute": 2}
